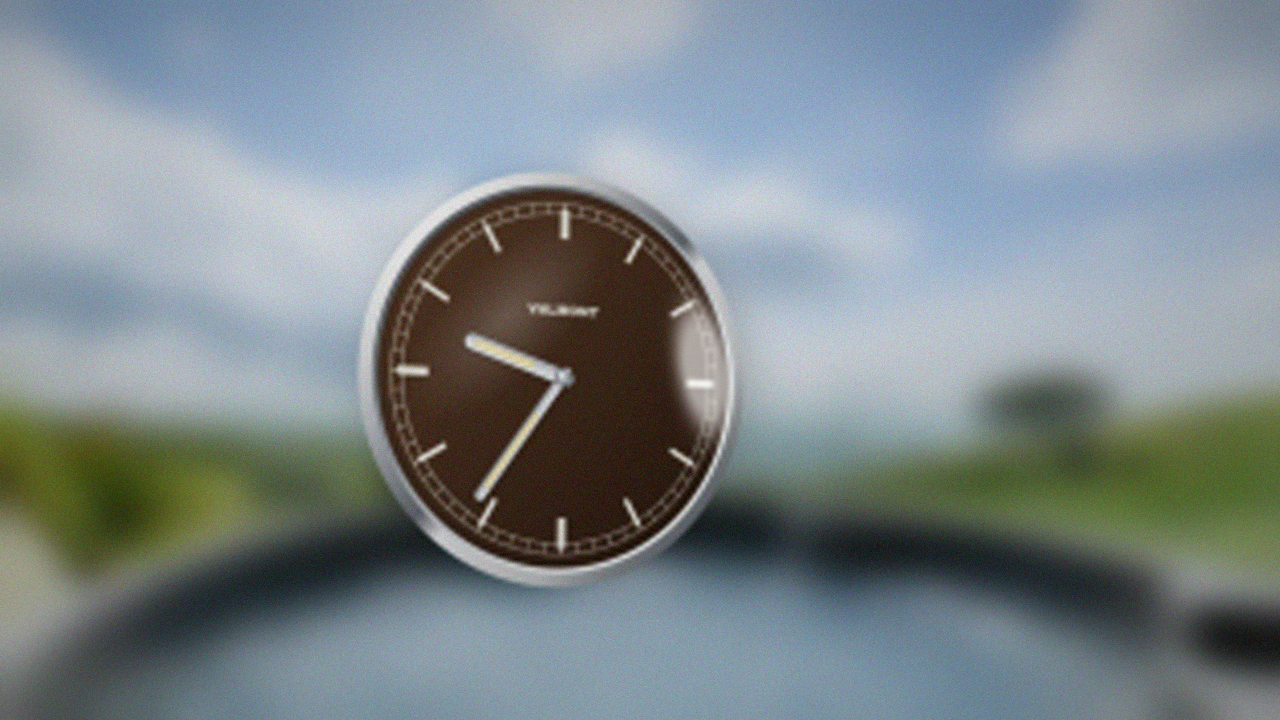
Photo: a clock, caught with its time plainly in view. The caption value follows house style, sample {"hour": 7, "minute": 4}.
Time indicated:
{"hour": 9, "minute": 36}
